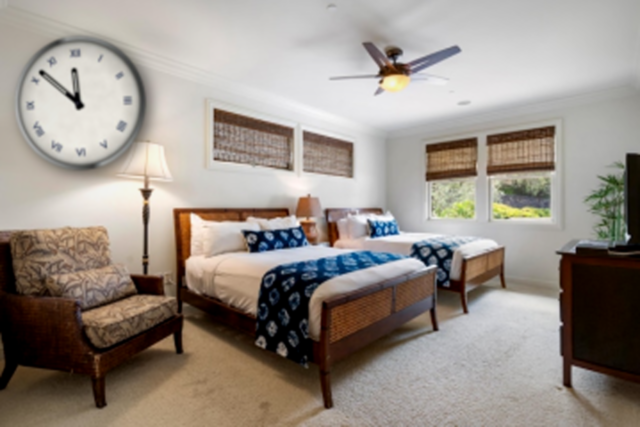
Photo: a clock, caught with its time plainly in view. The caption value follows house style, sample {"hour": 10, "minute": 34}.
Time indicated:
{"hour": 11, "minute": 52}
